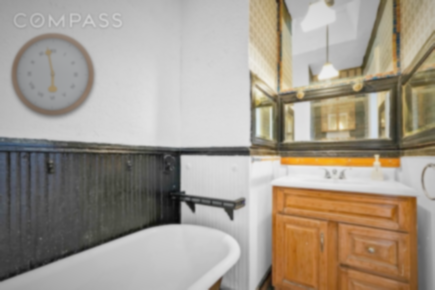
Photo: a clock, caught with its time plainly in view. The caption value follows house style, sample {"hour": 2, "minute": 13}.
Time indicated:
{"hour": 5, "minute": 58}
